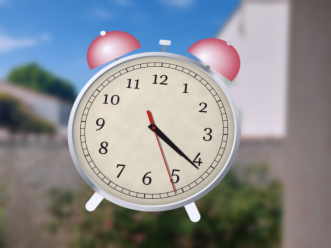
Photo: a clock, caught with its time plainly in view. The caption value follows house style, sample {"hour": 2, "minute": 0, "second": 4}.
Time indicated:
{"hour": 4, "minute": 21, "second": 26}
